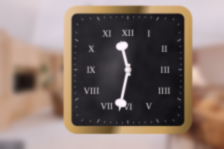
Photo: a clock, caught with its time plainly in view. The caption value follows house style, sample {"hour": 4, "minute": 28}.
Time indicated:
{"hour": 11, "minute": 32}
